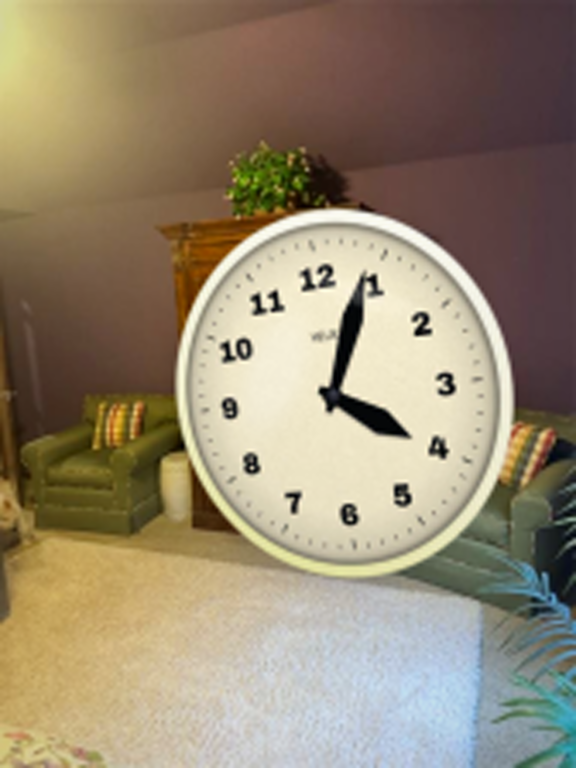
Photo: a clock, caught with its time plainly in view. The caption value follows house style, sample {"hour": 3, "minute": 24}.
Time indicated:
{"hour": 4, "minute": 4}
